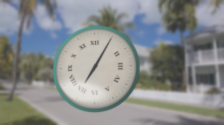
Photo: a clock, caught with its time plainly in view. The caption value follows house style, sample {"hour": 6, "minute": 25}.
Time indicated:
{"hour": 7, "minute": 5}
